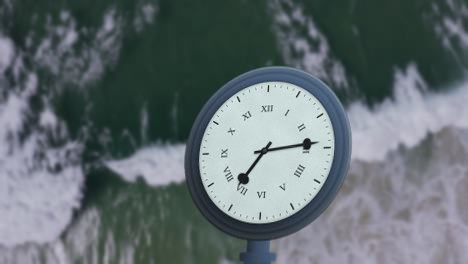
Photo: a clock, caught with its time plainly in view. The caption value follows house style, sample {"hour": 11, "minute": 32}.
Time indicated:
{"hour": 7, "minute": 14}
